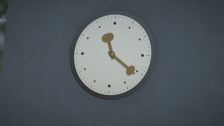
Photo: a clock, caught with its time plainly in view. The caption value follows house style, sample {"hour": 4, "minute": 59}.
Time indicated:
{"hour": 11, "minute": 21}
